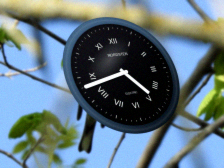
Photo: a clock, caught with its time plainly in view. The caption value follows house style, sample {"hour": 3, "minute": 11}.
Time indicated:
{"hour": 4, "minute": 43}
